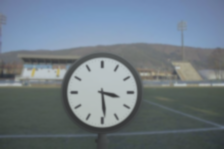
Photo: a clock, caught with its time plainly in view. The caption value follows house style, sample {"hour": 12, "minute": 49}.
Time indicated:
{"hour": 3, "minute": 29}
